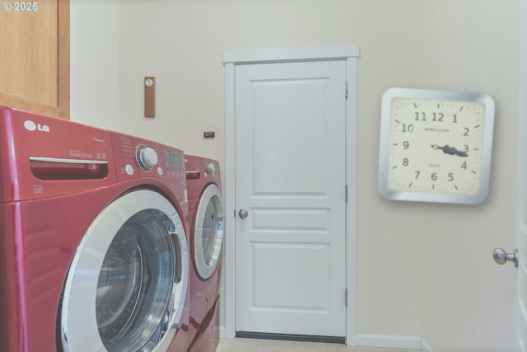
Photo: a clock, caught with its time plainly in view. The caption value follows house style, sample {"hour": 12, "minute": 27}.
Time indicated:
{"hour": 3, "minute": 17}
